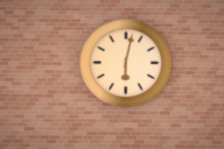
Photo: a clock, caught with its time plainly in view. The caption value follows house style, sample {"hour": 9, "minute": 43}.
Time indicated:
{"hour": 6, "minute": 2}
